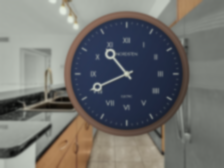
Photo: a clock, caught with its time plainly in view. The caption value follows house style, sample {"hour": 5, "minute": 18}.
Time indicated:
{"hour": 10, "minute": 41}
